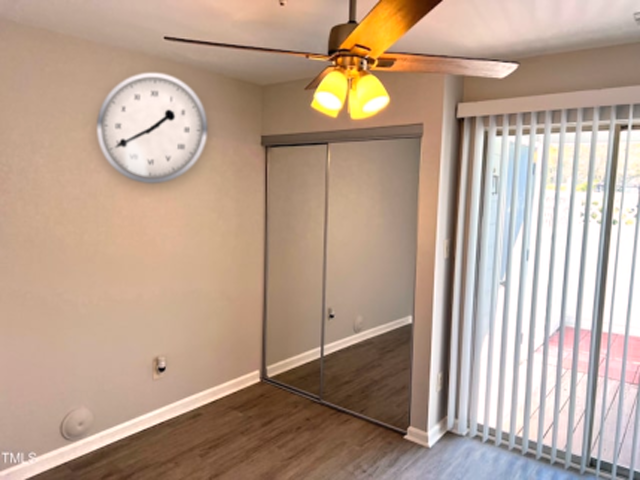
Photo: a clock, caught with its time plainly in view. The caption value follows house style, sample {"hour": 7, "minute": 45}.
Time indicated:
{"hour": 1, "minute": 40}
